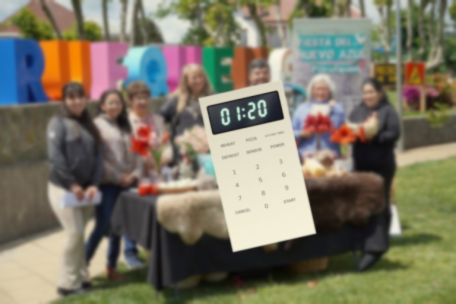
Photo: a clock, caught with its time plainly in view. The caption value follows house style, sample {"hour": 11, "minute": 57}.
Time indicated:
{"hour": 1, "minute": 20}
